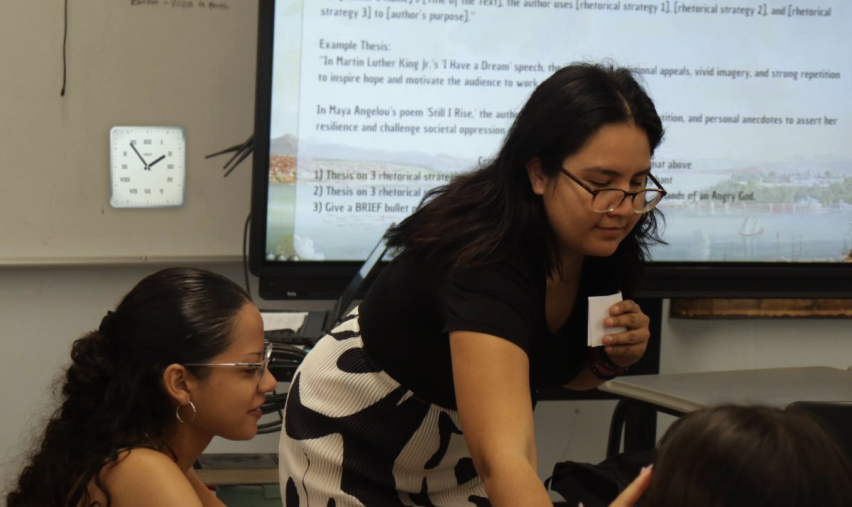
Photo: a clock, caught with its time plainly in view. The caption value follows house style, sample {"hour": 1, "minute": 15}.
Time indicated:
{"hour": 1, "minute": 54}
